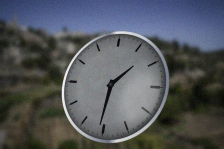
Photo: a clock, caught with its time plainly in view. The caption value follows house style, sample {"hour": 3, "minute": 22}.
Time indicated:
{"hour": 1, "minute": 31}
